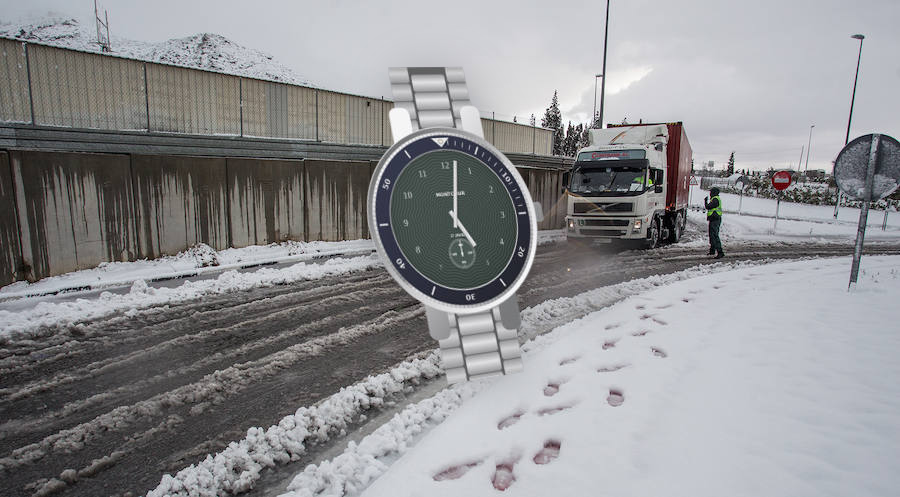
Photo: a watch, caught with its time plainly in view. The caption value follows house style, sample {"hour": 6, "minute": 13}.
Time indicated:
{"hour": 5, "minute": 2}
